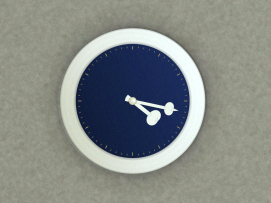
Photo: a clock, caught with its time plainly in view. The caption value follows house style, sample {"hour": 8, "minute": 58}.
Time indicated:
{"hour": 4, "minute": 17}
